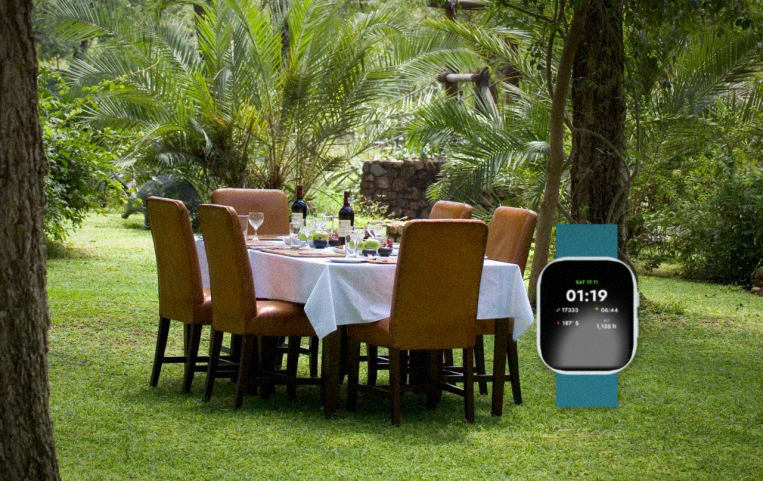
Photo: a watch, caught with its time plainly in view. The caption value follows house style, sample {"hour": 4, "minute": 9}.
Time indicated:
{"hour": 1, "minute": 19}
